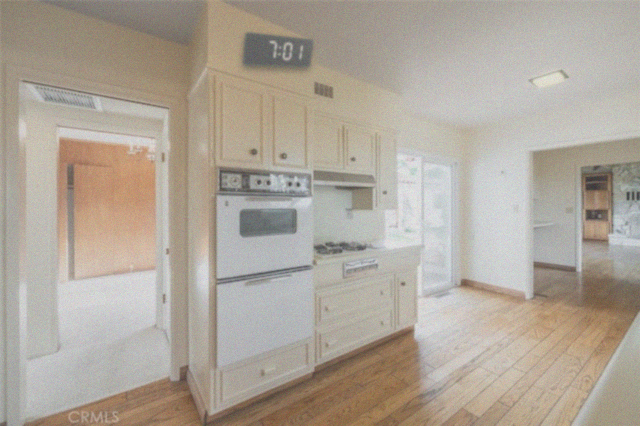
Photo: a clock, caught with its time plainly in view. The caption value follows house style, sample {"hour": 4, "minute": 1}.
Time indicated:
{"hour": 7, "minute": 1}
